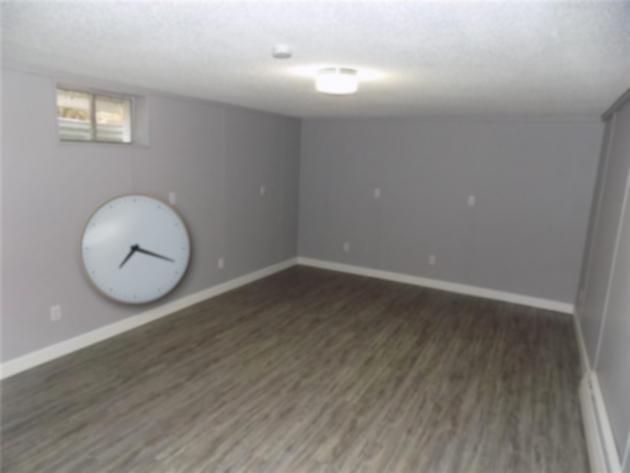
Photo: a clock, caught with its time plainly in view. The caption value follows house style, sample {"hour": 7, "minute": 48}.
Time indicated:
{"hour": 7, "minute": 18}
